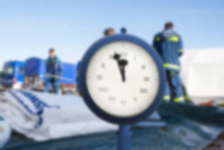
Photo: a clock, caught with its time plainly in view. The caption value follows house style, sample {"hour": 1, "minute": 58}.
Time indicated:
{"hour": 11, "minute": 57}
